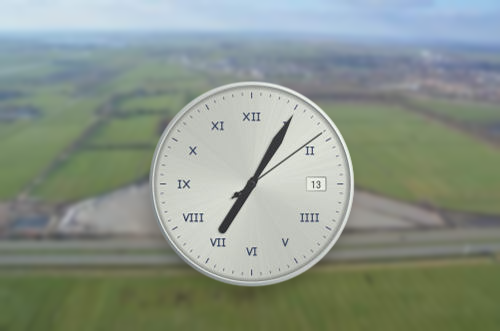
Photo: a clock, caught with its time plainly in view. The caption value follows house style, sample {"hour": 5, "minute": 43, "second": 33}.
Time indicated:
{"hour": 7, "minute": 5, "second": 9}
